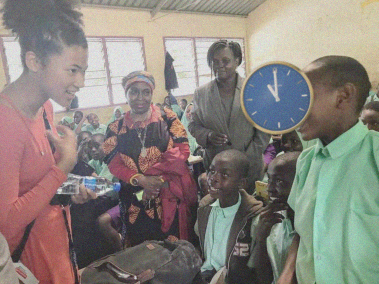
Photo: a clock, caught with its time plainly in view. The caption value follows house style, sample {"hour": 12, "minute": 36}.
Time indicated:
{"hour": 11, "minute": 0}
